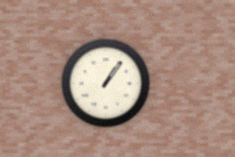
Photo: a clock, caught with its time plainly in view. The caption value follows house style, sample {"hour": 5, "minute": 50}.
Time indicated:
{"hour": 1, "minute": 6}
